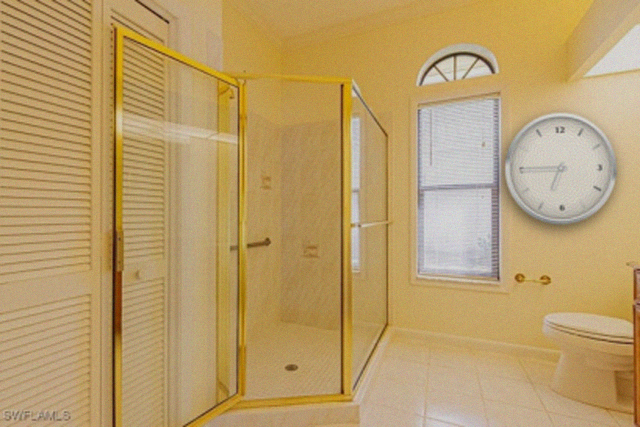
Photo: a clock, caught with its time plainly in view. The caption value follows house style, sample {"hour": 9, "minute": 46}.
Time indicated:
{"hour": 6, "minute": 45}
